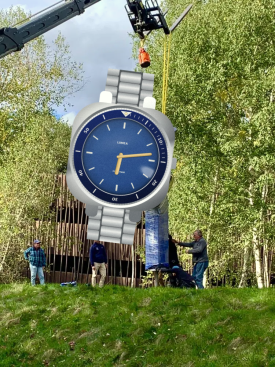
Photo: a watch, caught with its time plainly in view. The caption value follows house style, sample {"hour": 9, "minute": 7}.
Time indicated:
{"hour": 6, "minute": 13}
